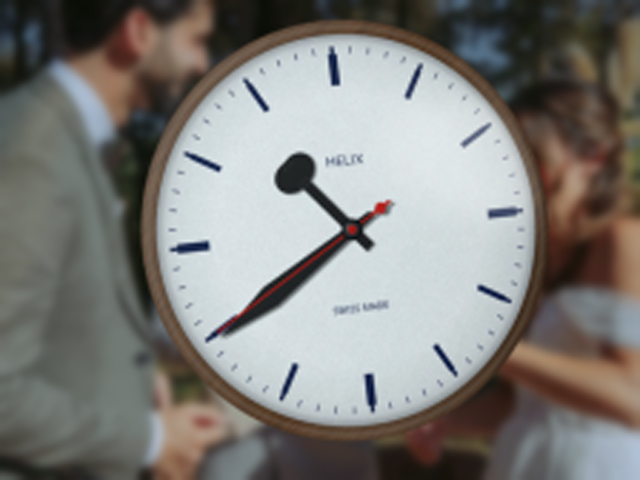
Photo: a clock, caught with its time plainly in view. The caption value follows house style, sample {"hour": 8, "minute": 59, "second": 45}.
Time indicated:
{"hour": 10, "minute": 39, "second": 40}
